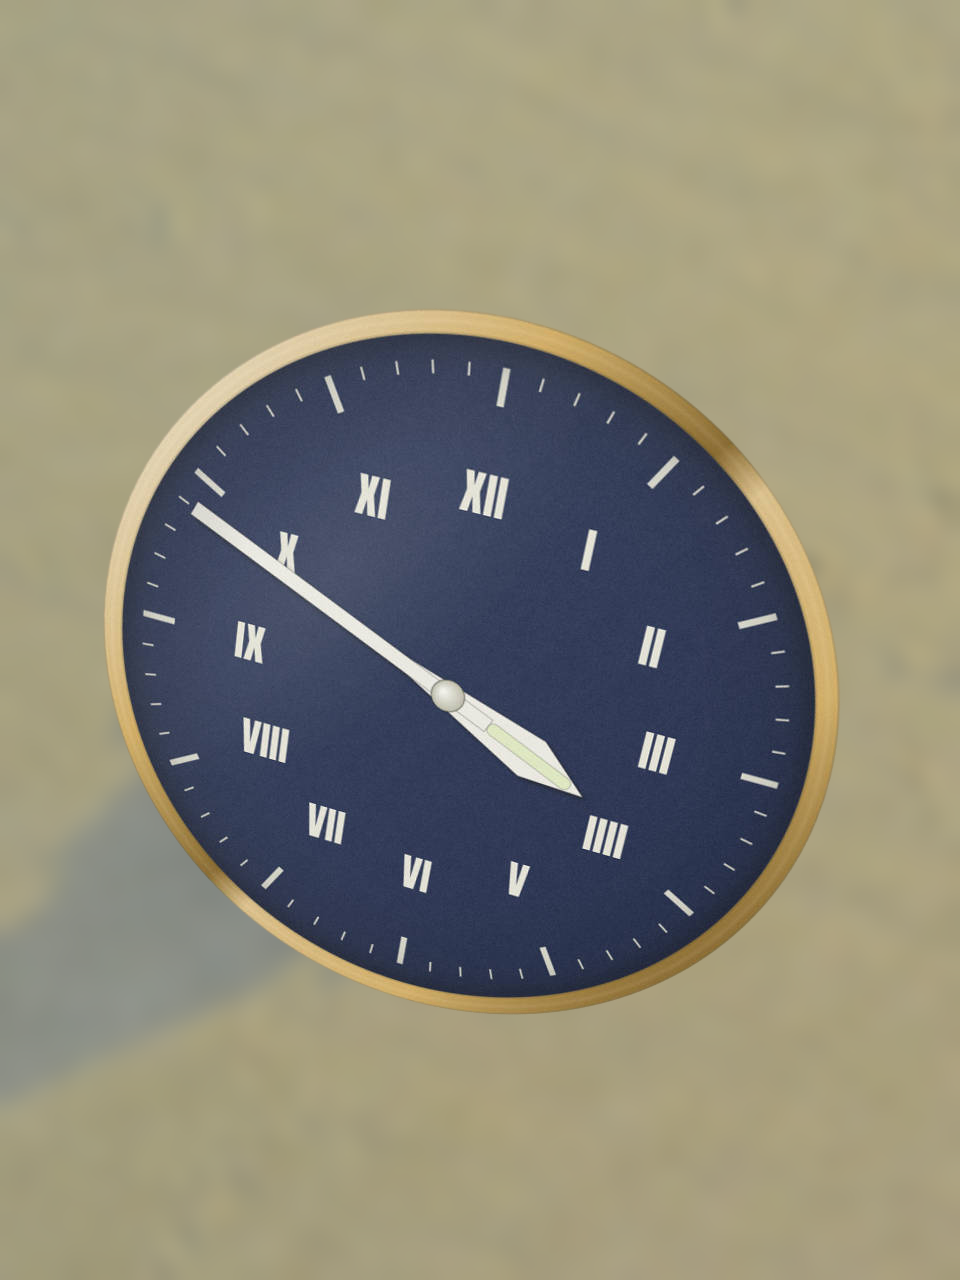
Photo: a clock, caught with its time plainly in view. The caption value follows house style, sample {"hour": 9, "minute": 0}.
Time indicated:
{"hour": 3, "minute": 49}
